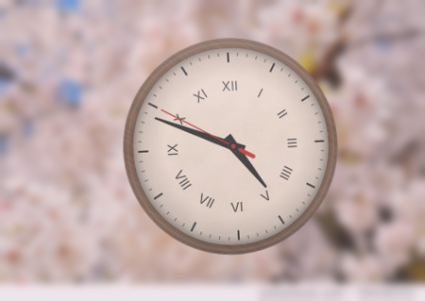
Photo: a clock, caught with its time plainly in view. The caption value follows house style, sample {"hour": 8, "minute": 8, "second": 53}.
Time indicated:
{"hour": 4, "minute": 48, "second": 50}
